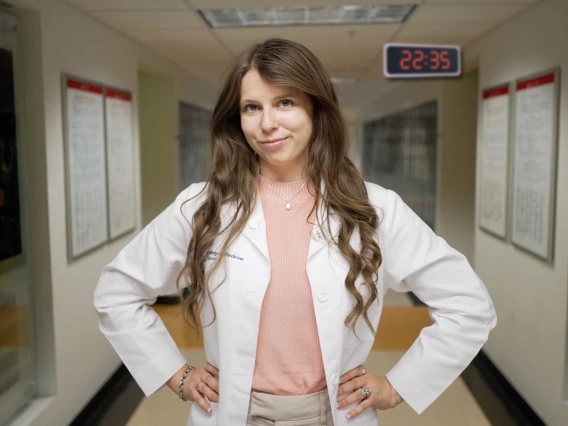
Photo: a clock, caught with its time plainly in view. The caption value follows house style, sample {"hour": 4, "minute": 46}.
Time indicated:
{"hour": 22, "minute": 35}
